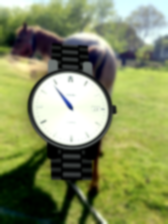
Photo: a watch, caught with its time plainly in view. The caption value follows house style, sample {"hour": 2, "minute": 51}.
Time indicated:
{"hour": 10, "minute": 54}
